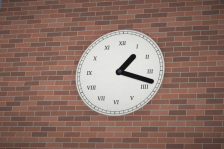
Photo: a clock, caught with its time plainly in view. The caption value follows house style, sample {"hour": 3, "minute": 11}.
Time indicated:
{"hour": 1, "minute": 18}
